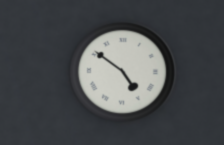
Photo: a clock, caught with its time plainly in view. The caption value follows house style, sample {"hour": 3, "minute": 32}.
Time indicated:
{"hour": 4, "minute": 51}
